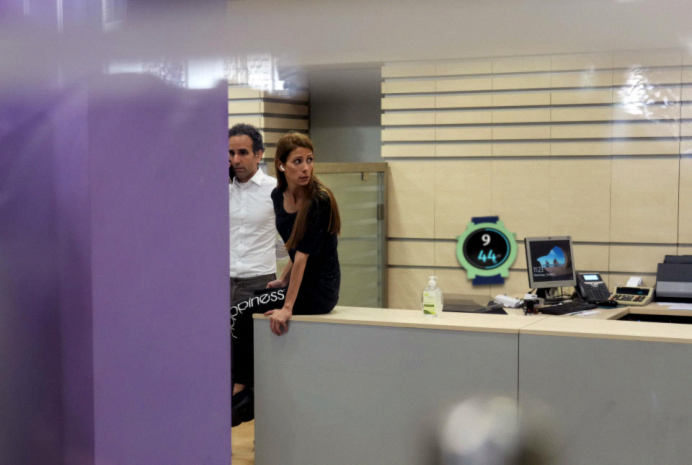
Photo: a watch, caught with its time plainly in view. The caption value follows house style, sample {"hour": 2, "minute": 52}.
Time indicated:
{"hour": 9, "minute": 44}
